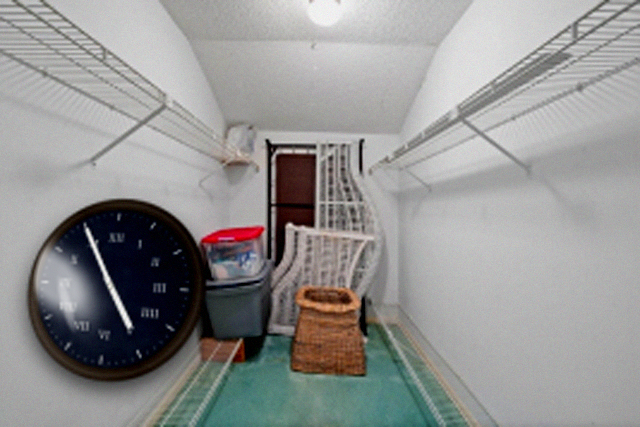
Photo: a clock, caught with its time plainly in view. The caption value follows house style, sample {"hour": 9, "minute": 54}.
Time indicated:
{"hour": 4, "minute": 55}
